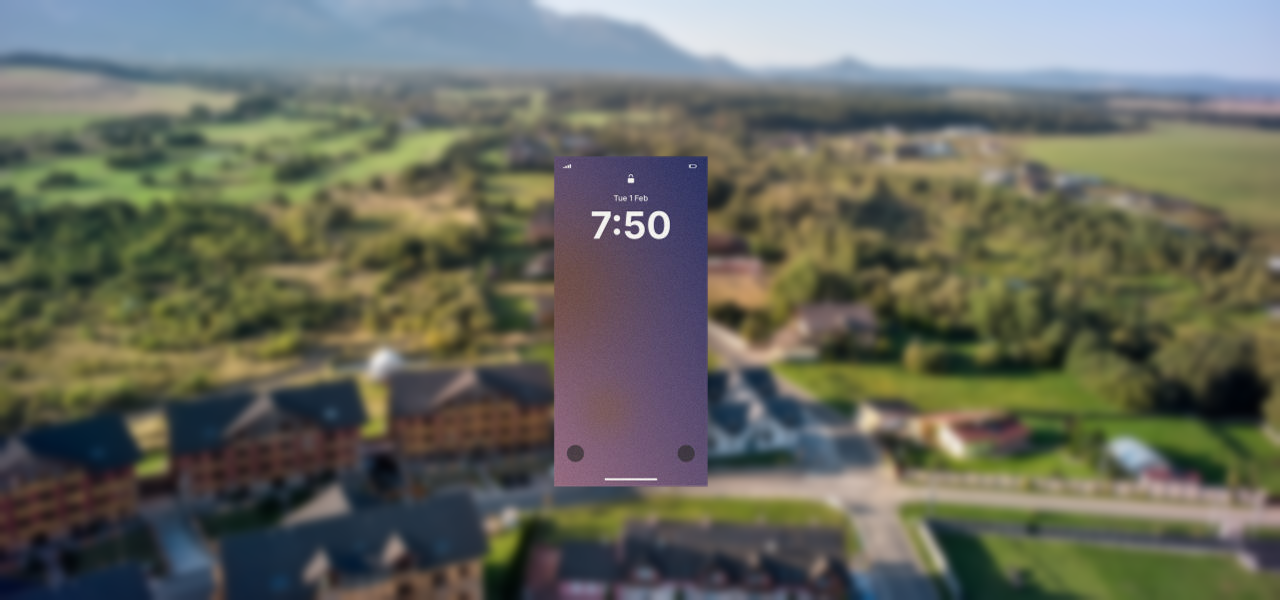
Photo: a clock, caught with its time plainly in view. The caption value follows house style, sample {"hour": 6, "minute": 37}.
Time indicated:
{"hour": 7, "minute": 50}
